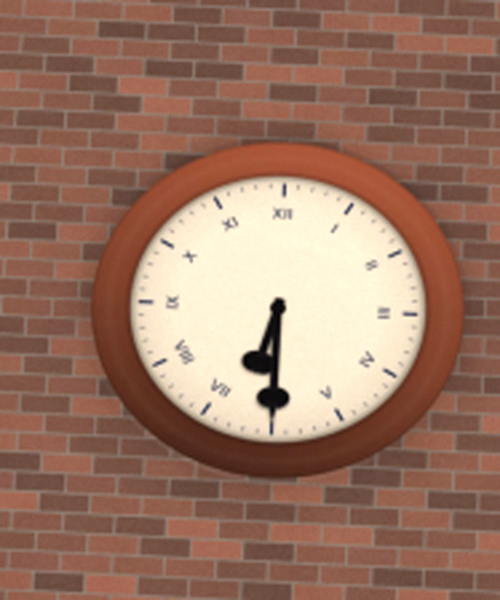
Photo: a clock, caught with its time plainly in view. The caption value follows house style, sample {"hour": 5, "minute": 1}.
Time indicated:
{"hour": 6, "minute": 30}
